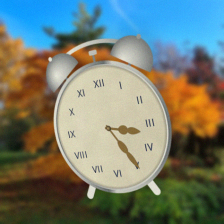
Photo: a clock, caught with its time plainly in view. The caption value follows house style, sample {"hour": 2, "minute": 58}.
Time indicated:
{"hour": 3, "minute": 25}
